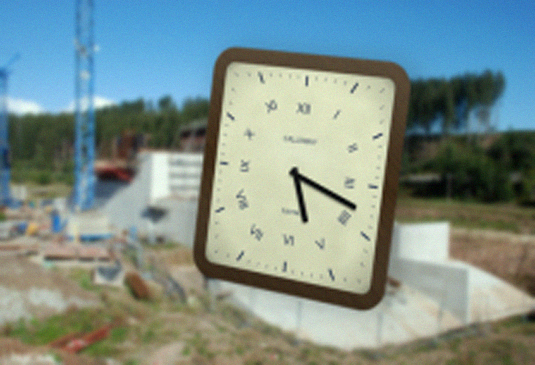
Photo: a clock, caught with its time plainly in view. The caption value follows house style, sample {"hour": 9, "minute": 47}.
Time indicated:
{"hour": 5, "minute": 18}
